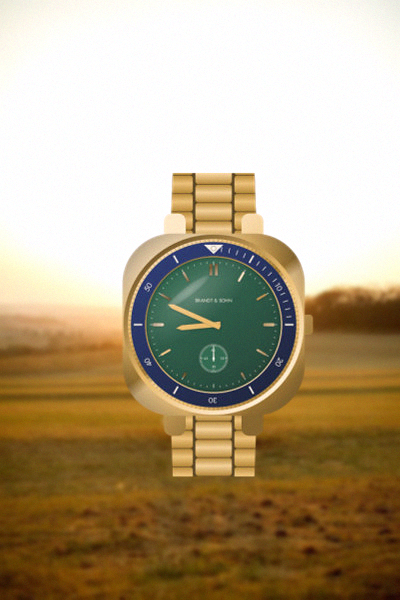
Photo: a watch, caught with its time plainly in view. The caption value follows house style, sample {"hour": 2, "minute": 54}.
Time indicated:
{"hour": 8, "minute": 49}
